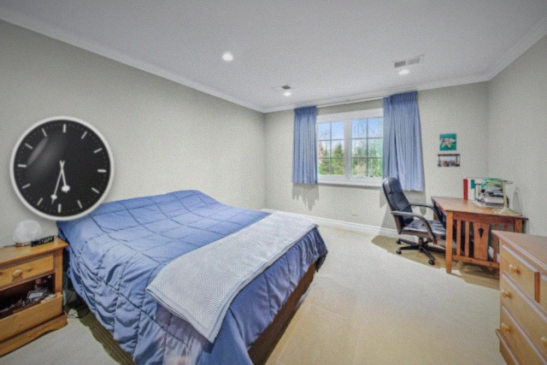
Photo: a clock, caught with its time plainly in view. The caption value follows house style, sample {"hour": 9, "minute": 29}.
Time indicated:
{"hour": 5, "minute": 32}
